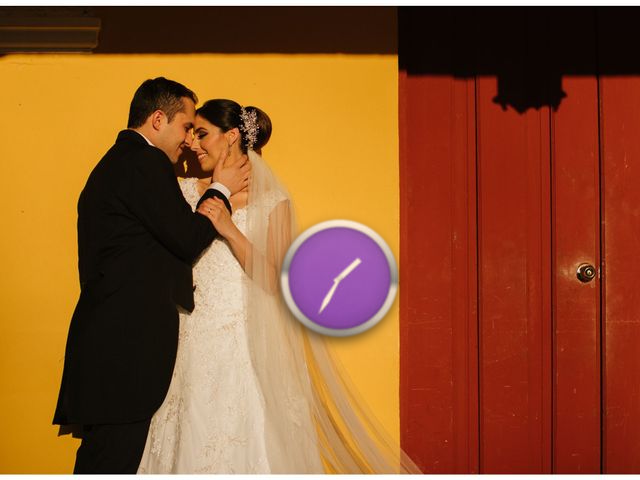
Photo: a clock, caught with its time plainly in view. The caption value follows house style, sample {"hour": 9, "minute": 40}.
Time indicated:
{"hour": 1, "minute": 35}
